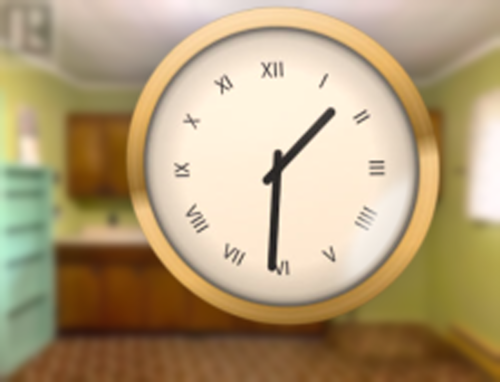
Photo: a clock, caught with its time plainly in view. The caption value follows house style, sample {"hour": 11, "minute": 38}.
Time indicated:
{"hour": 1, "minute": 31}
